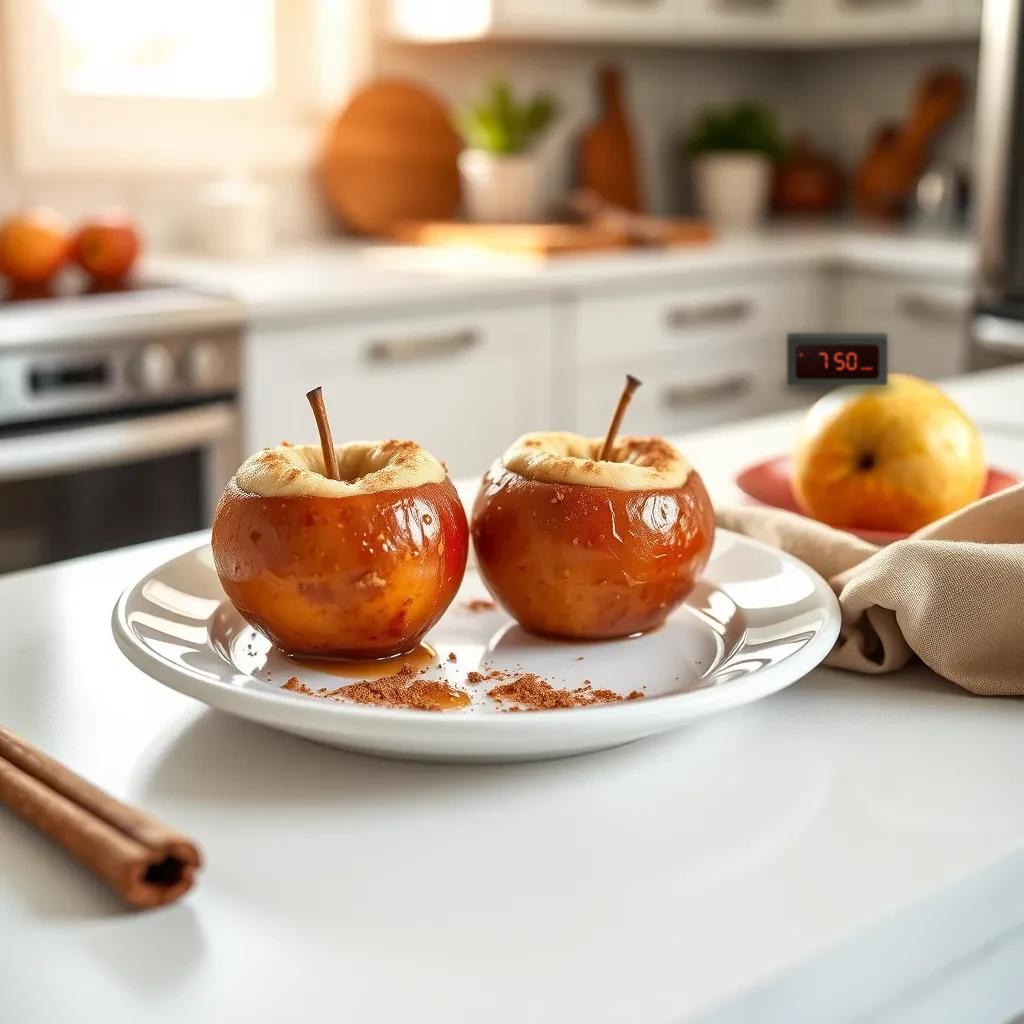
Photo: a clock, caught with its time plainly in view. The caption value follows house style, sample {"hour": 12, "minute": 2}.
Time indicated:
{"hour": 7, "minute": 50}
